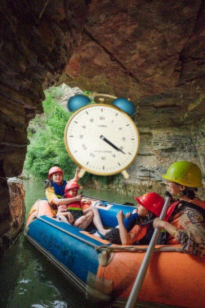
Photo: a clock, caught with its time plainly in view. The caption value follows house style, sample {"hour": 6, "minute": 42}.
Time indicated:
{"hour": 4, "minute": 21}
